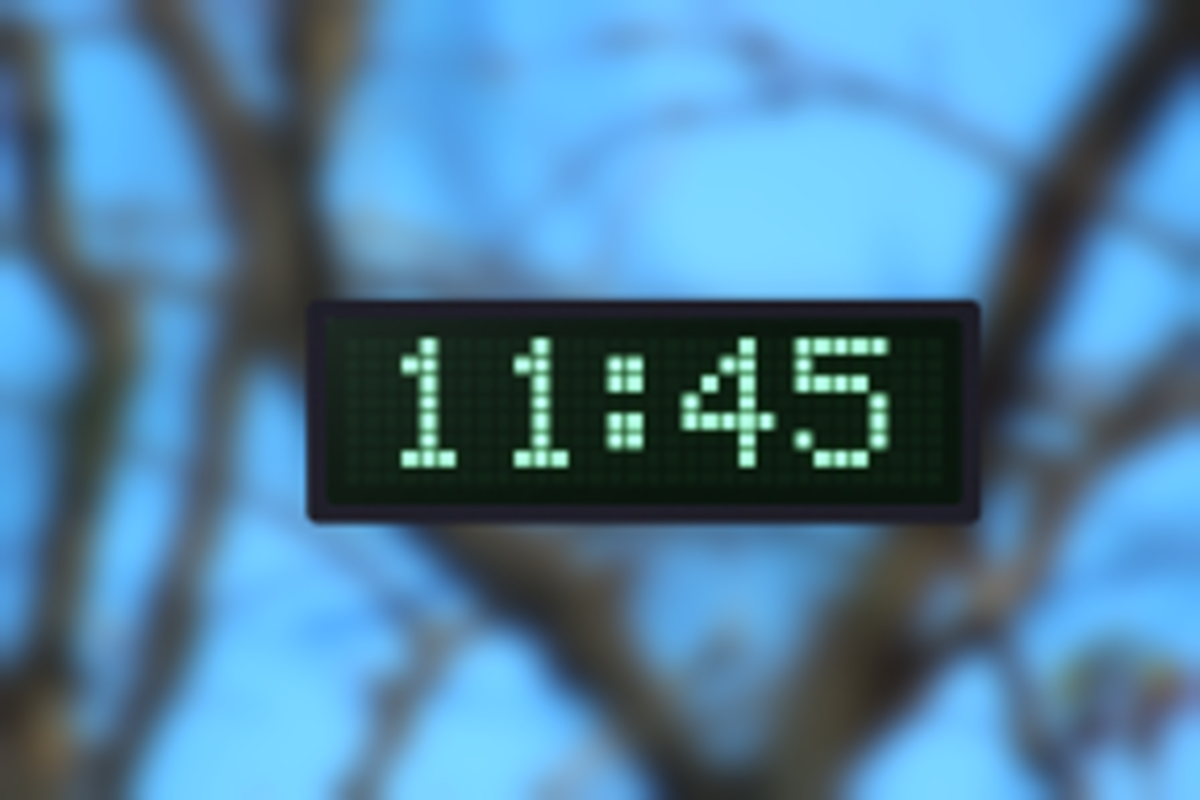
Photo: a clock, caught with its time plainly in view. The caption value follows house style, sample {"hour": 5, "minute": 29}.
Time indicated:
{"hour": 11, "minute": 45}
